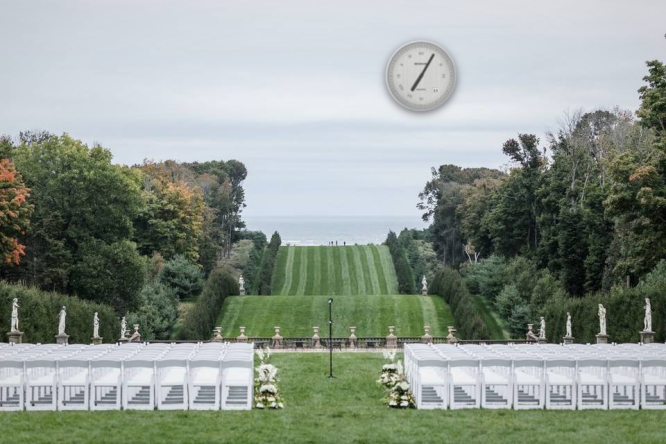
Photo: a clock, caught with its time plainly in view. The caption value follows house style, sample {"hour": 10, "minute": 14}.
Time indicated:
{"hour": 7, "minute": 5}
